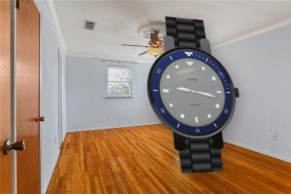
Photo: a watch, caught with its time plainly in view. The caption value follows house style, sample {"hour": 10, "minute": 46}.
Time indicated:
{"hour": 9, "minute": 17}
